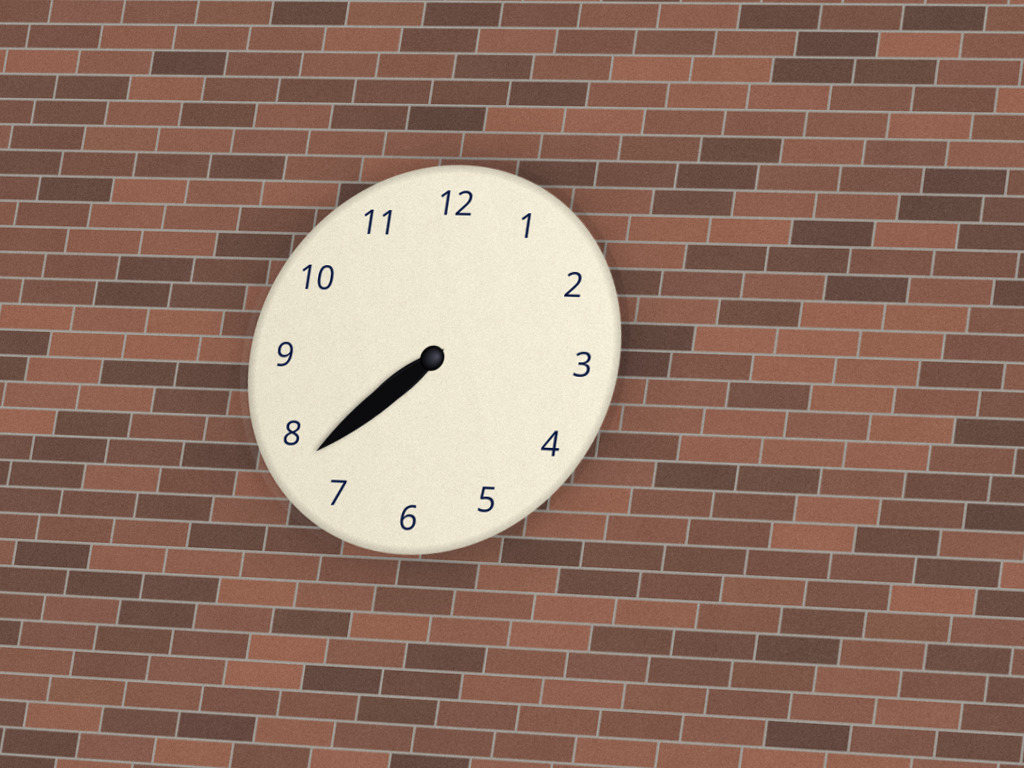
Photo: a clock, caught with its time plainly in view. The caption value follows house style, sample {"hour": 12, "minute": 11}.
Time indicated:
{"hour": 7, "minute": 38}
